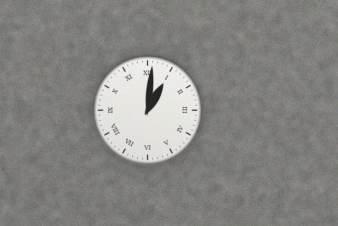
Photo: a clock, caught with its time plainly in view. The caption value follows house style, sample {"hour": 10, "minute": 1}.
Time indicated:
{"hour": 1, "minute": 1}
